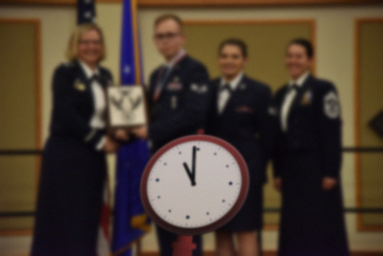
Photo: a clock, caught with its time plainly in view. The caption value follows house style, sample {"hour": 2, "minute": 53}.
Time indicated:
{"hour": 10, "minute": 59}
